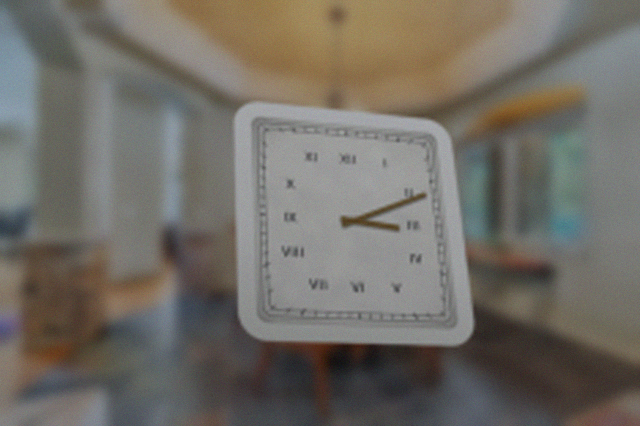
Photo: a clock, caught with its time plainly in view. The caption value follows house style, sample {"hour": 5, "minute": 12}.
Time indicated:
{"hour": 3, "minute": 11}
